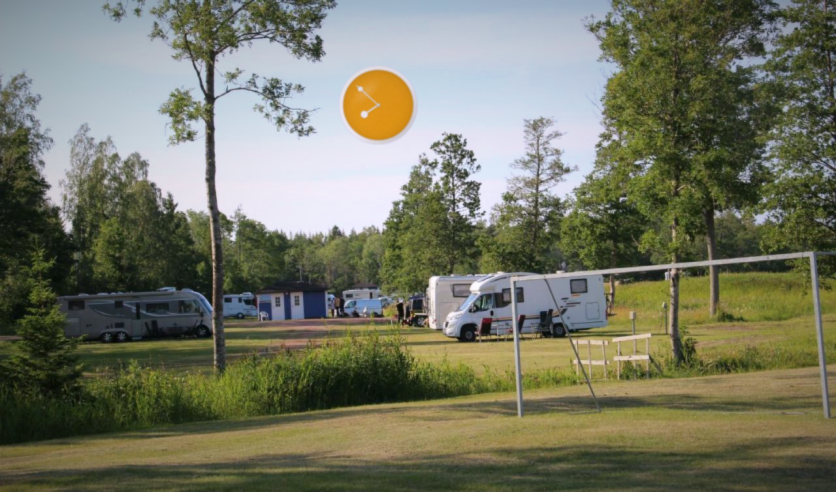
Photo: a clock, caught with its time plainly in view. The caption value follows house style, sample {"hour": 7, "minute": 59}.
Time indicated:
{"hour": 7, "minute": 52}
